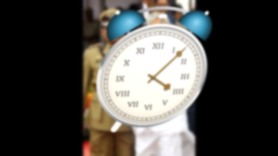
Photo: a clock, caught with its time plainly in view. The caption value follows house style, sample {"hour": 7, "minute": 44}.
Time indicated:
{"hour": 4, "minute": 7}
